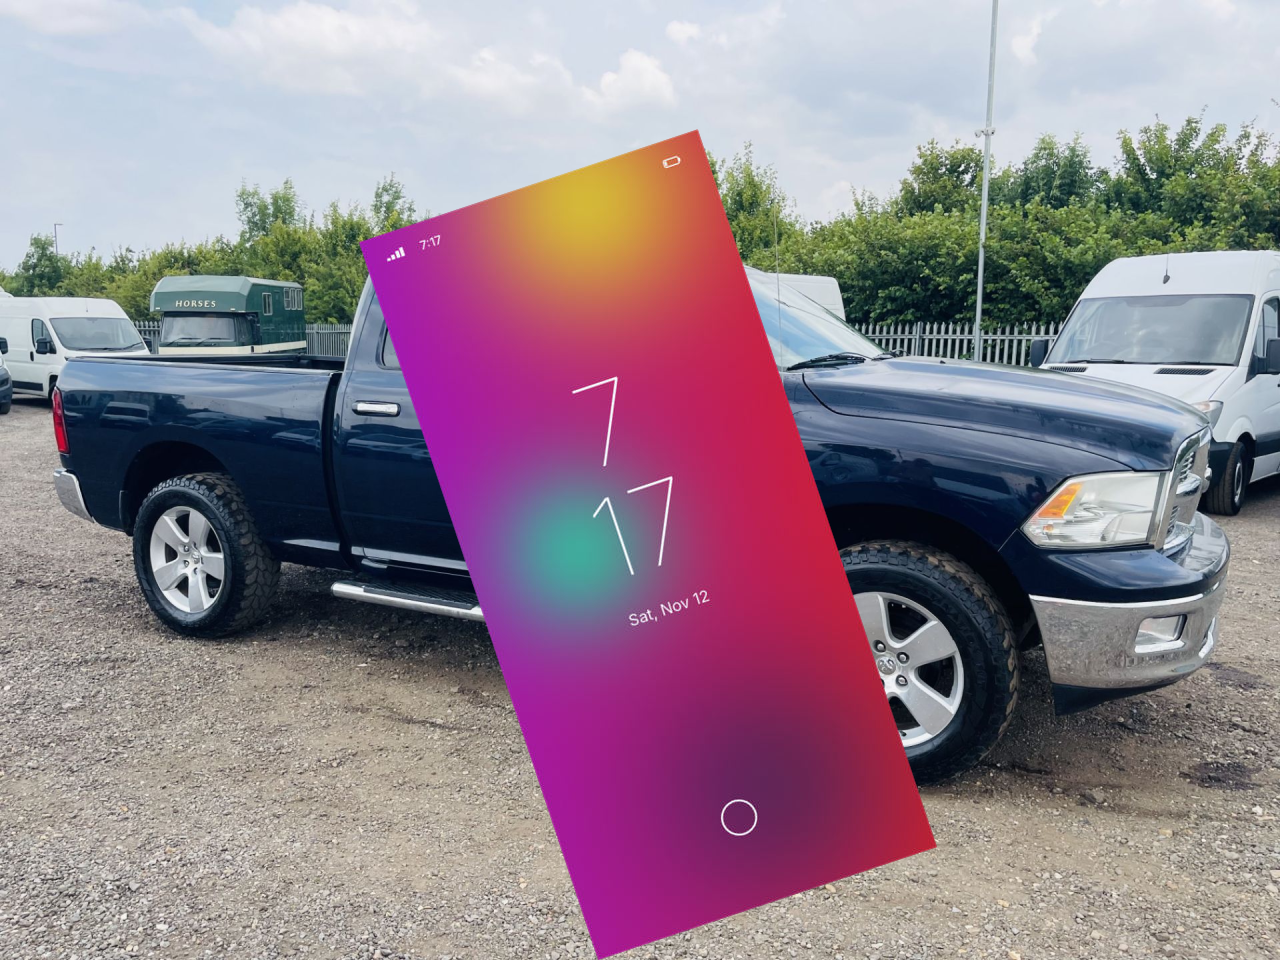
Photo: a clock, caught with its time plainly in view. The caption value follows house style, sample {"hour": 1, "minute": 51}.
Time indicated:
{"hour": 7, "minute": 17}
